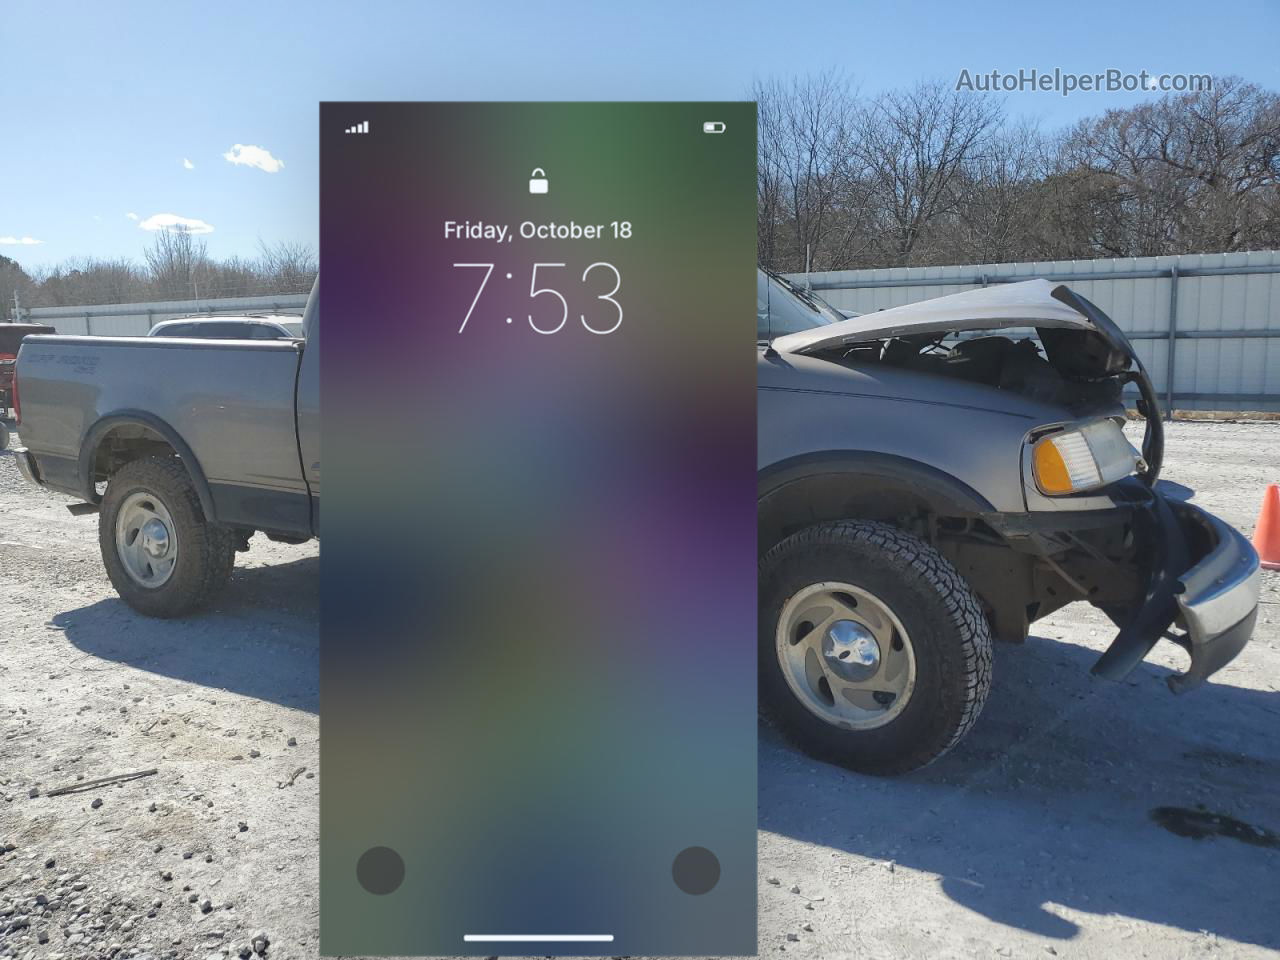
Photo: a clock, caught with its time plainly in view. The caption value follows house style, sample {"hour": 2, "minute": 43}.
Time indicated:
{"hour": 7, "minute": 53}
